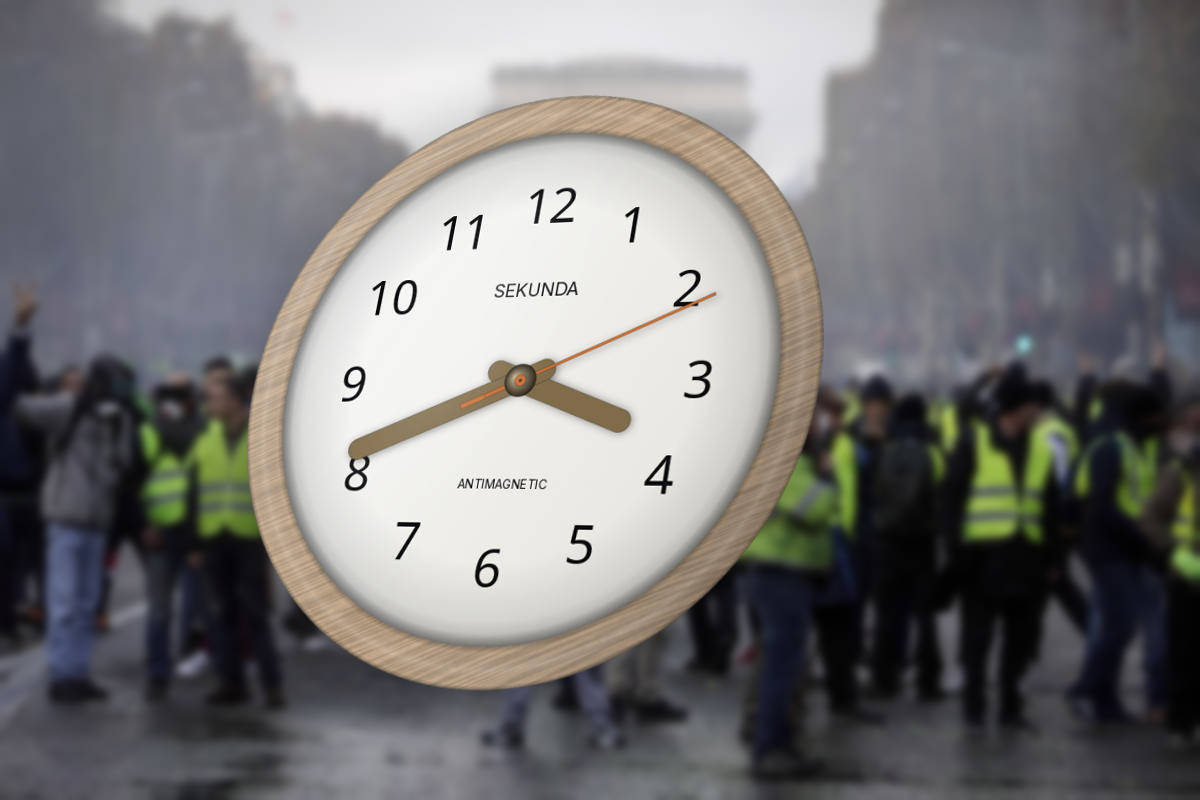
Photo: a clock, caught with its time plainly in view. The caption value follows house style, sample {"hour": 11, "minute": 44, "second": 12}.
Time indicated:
{"hour": 3, "minute": 41, "second": 11}
